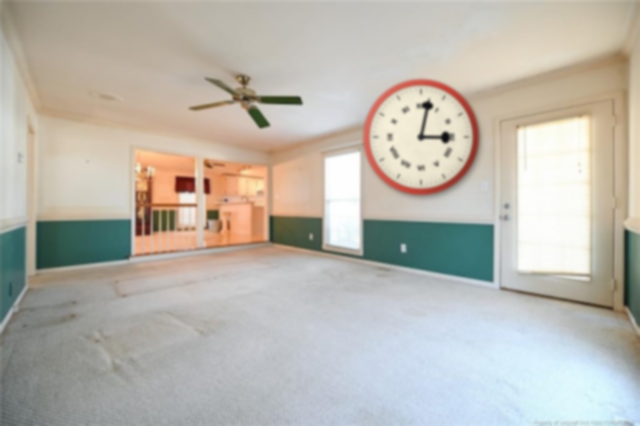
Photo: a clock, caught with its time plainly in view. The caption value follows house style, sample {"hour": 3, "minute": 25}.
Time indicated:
{"hour": 3, "minute": 2}
